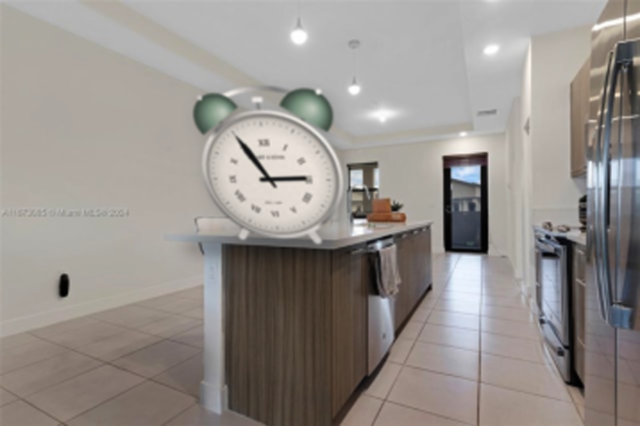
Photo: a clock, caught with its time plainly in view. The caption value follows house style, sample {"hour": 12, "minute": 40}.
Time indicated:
{"hour": 2, "minute": 55}
